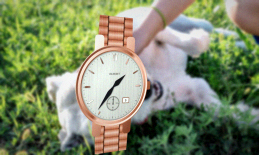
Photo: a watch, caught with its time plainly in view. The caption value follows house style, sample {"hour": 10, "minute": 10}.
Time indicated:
{"hour": 1, "minute": 36}
